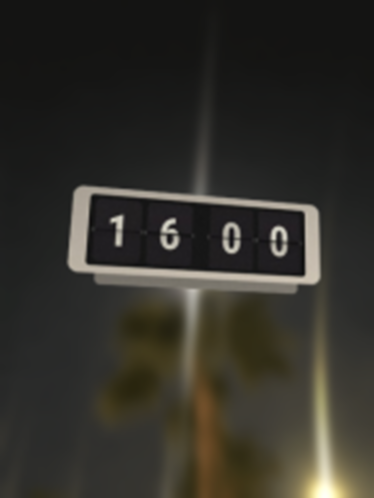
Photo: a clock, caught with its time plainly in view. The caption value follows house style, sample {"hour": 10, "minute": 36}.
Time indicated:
{"hour": 16, "minute": 0}
